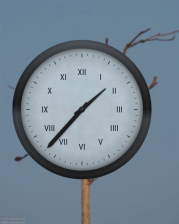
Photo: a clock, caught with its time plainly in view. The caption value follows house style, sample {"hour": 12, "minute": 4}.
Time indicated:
{"hour": 1, "minute": 37}
